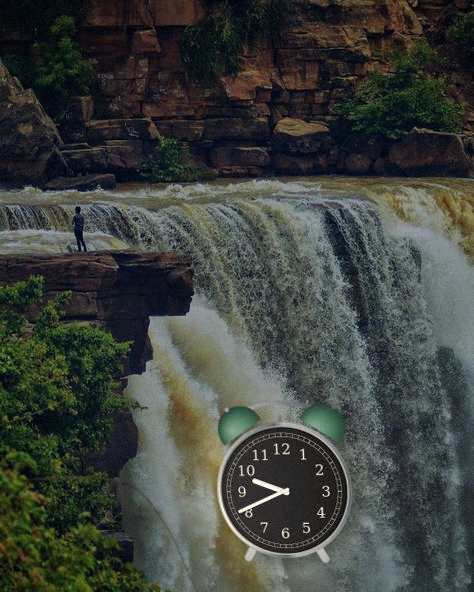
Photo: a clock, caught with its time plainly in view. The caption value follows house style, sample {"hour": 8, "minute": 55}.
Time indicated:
{"hour": 9, "minute": 41}
